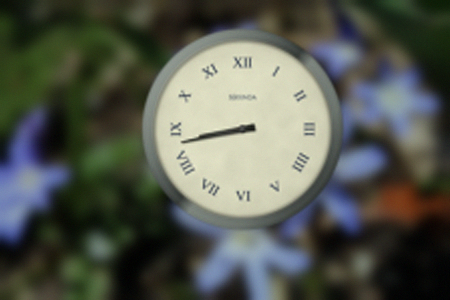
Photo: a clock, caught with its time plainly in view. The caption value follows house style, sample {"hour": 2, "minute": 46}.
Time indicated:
{"hour": 8, "minute": 43}
